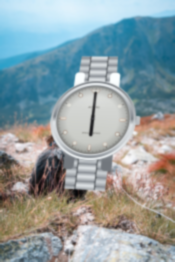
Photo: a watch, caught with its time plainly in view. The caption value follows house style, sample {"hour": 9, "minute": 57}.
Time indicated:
{"hour": 6, "minute": 0}
